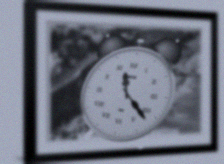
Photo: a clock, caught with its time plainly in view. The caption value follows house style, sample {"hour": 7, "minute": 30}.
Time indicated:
{"hour": 11, "minute": 22}
